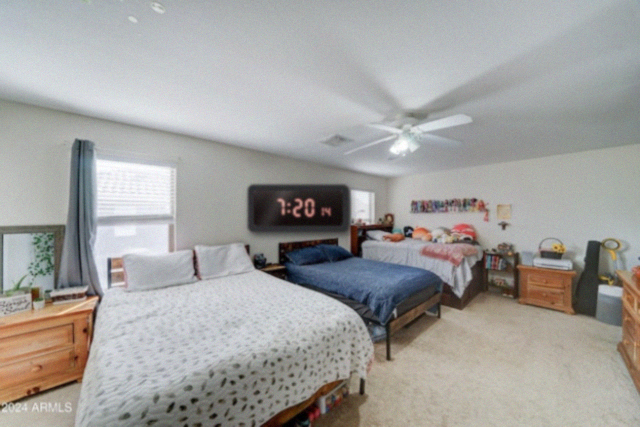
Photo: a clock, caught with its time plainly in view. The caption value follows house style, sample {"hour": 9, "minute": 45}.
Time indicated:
{"hour": 7, "minute": 20}
